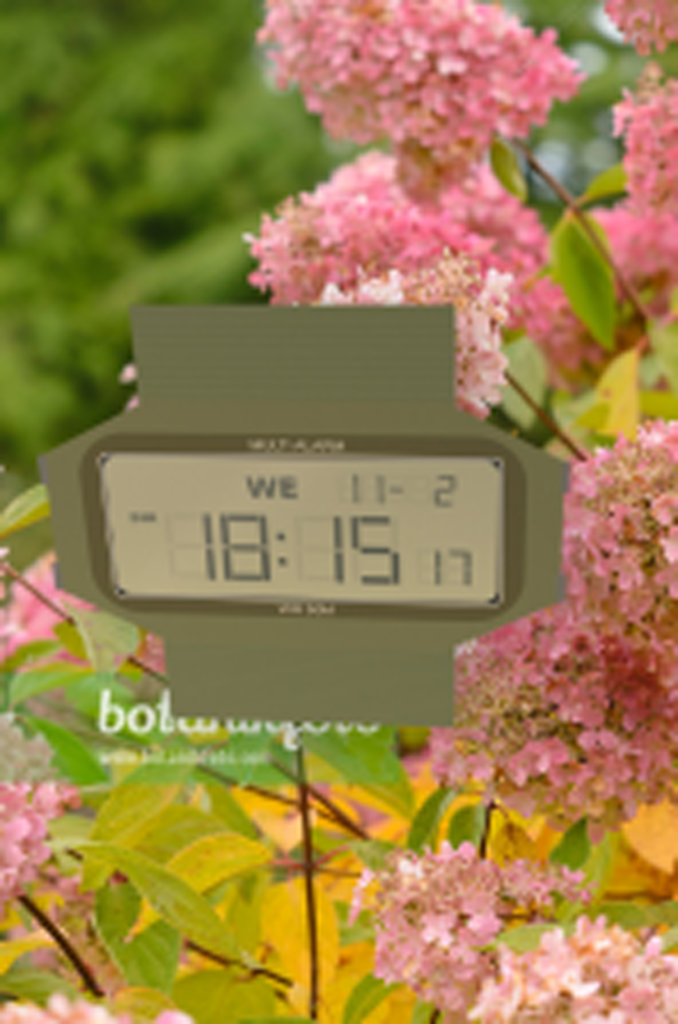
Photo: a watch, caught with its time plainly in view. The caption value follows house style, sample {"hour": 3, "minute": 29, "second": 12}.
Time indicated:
{"hour": 18, "minute": 15, "second": 17}
